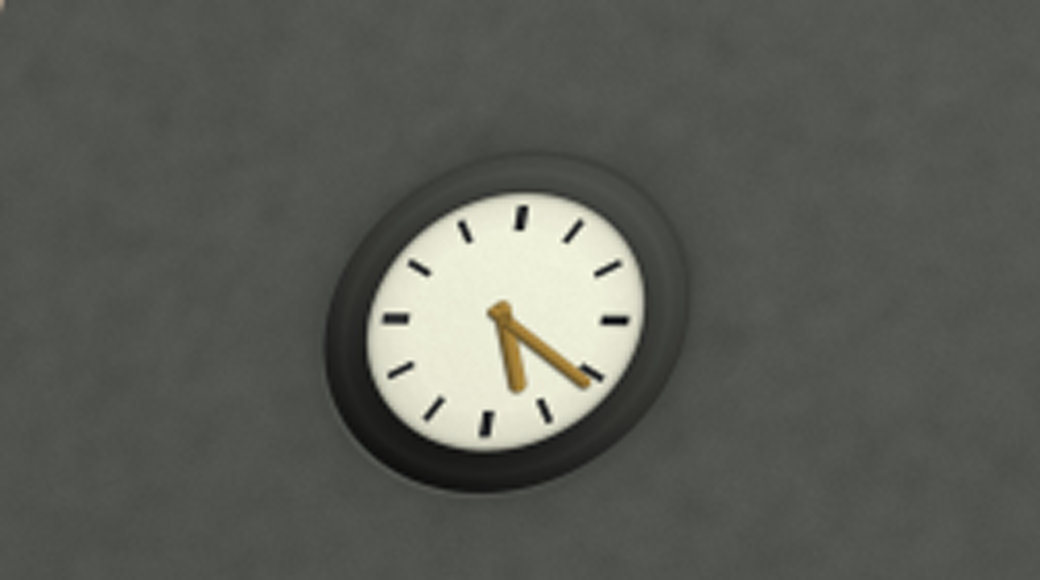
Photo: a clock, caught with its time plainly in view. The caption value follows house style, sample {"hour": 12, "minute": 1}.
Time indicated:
{"hour": 5, "minute": 21}
